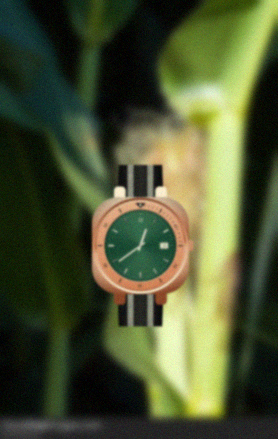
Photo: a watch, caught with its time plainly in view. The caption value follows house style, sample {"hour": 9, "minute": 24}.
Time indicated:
{"hour": 12, "minute": 39}
